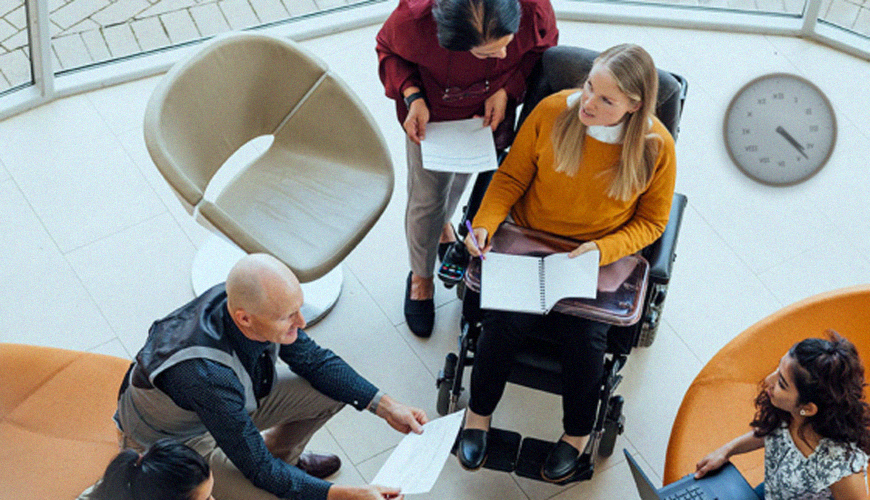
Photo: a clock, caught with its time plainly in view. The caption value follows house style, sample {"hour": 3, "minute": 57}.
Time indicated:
{"hour": 4, "minute": 23}
